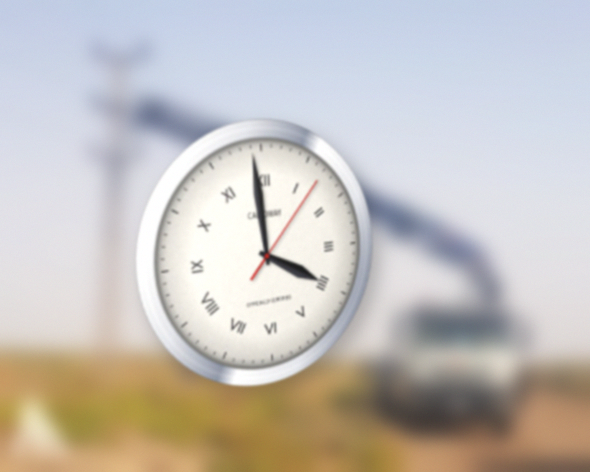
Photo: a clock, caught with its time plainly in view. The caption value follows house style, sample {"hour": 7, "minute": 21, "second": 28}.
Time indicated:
{"hour": 3, "minute": 59, "second": 7}
